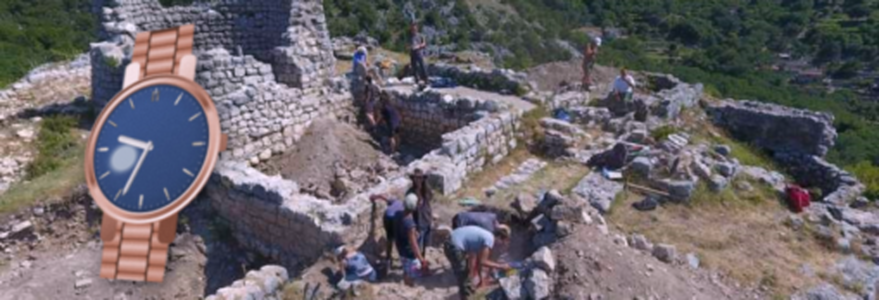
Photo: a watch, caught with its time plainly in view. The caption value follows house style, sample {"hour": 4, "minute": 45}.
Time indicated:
{"hour": 9, "minute": 34}
